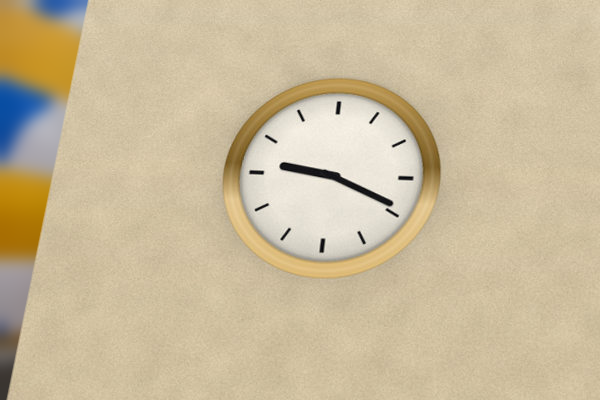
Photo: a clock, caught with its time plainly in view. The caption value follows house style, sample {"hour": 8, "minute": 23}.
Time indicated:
{"hour": 9, "minute": 19}
